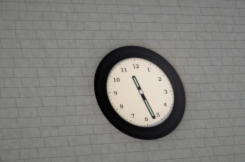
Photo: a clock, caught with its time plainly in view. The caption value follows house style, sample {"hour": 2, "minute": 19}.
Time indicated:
{"hour": 11, "minute": 27}
